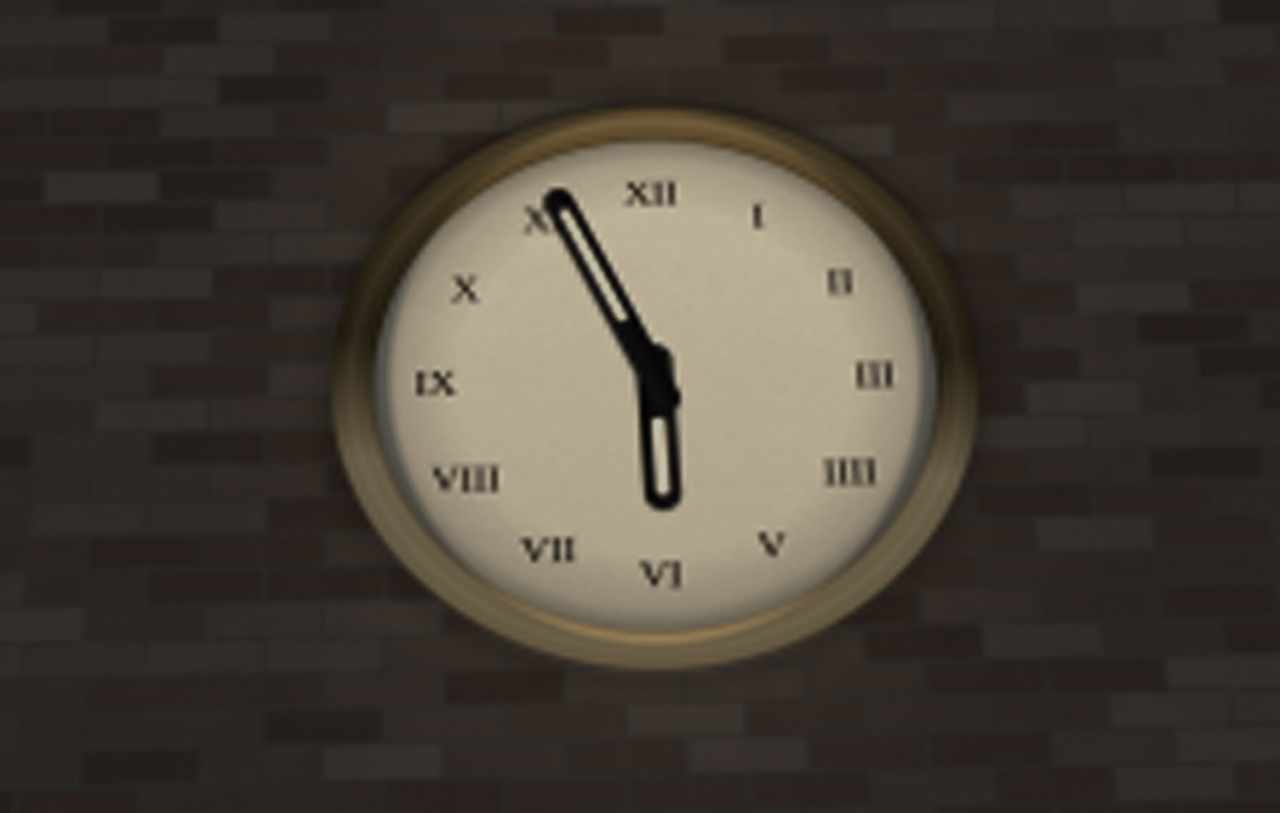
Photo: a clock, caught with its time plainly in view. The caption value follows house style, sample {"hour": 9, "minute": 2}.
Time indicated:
{"hour": 5, "minute": 56}
